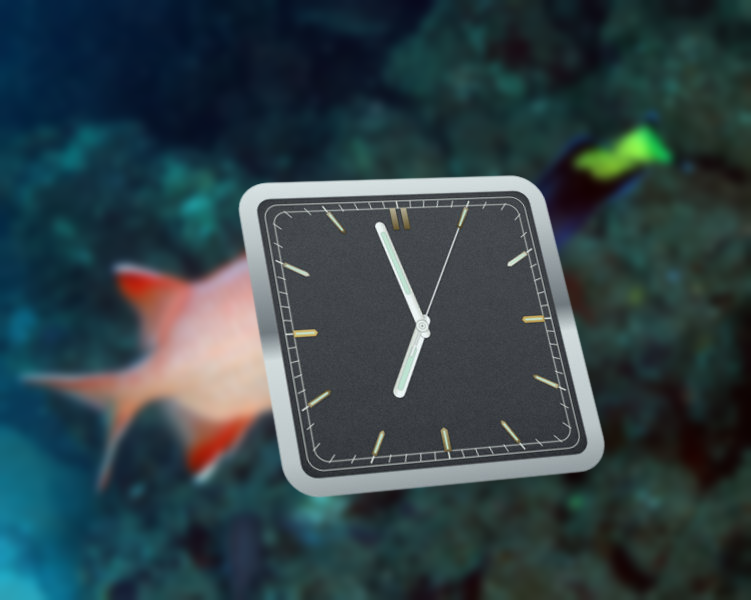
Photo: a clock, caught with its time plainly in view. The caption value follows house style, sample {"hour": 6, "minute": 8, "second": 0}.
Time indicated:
{"hour": 6, "minute": 58, "second": 5}
